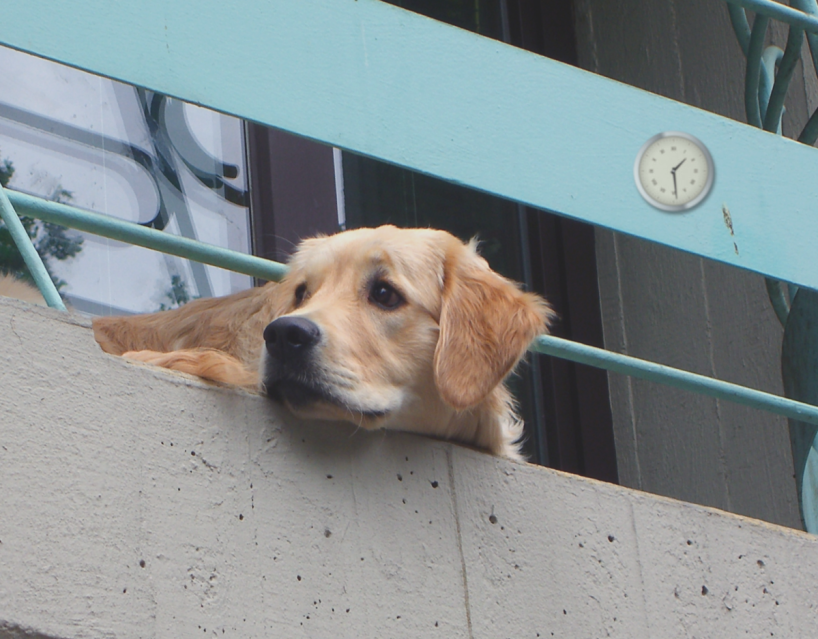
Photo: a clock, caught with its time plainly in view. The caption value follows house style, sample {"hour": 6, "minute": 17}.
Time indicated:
{"hour": 1, "minute": 29}
